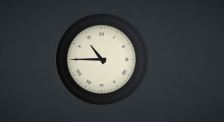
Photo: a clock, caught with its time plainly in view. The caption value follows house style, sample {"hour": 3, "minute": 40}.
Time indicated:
{"hour": 10, "minute": 45}
